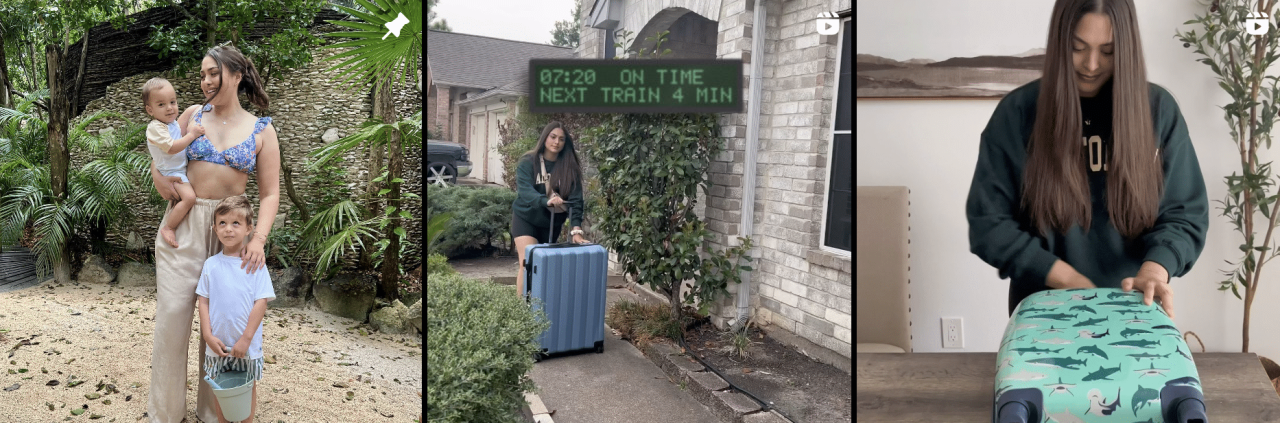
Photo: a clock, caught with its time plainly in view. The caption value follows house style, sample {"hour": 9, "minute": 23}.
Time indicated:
{"hour": 7, "minute": 20}
